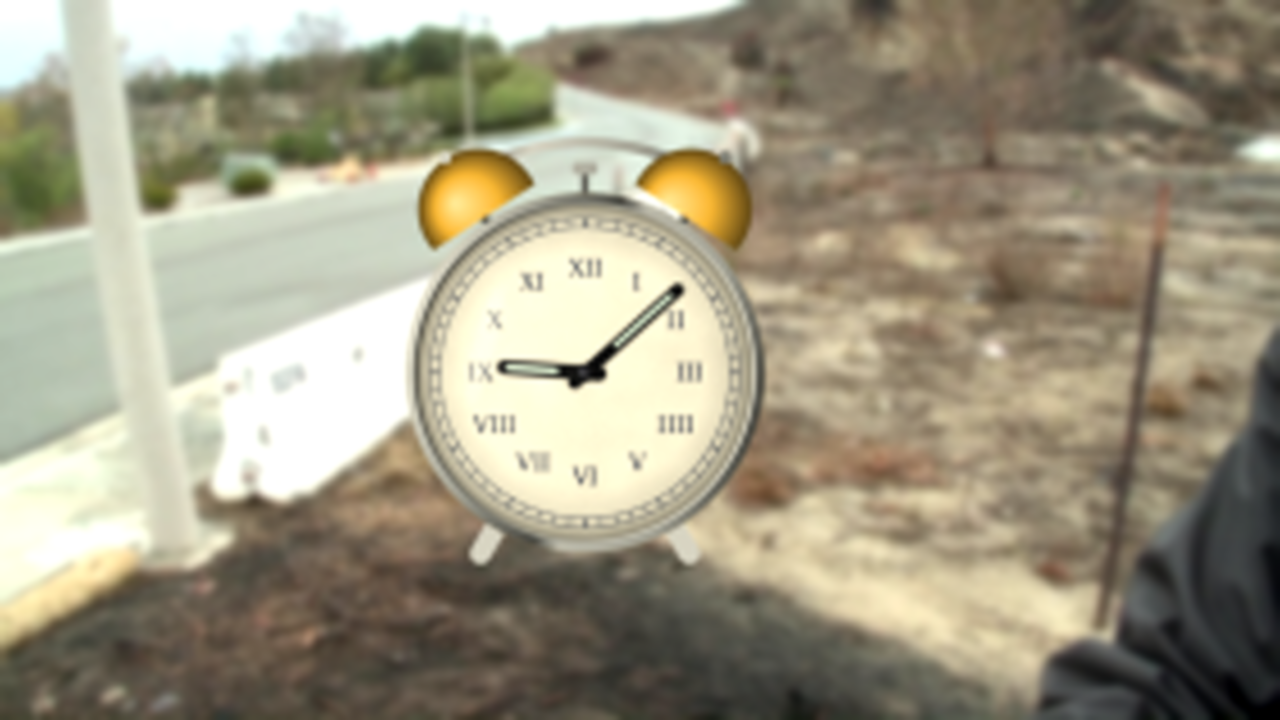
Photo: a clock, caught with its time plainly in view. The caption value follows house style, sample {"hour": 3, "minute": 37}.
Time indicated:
{"hour": 9, "minute": 8}
